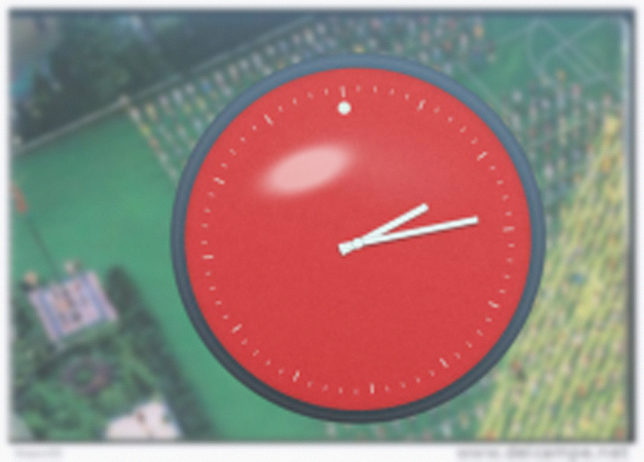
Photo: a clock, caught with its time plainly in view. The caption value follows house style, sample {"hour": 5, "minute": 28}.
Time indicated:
{"hour": 2, "minute": 14}
